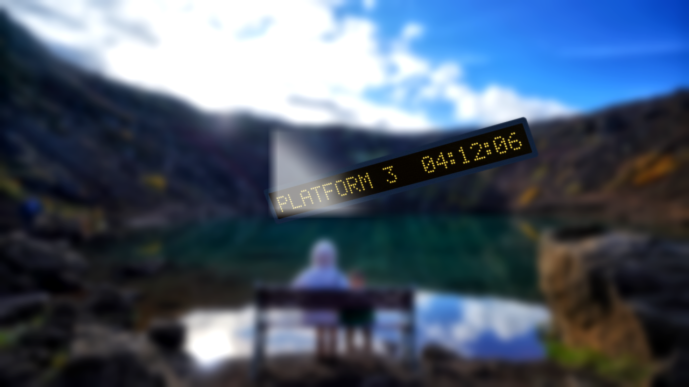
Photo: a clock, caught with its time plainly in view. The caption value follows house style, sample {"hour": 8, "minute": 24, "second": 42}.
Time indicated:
{"hour": 4, "minute": 12, "second": 6}
